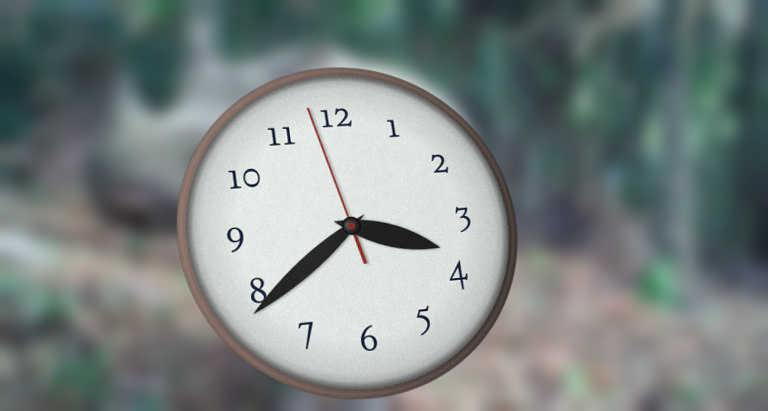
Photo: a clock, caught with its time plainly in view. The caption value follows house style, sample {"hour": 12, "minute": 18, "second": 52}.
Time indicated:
{"hour": 3, "minute": 38, "second": 58}
